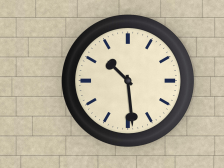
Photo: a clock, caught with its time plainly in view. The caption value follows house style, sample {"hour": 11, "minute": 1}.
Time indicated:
{"hour": 10, "minute": 29}
